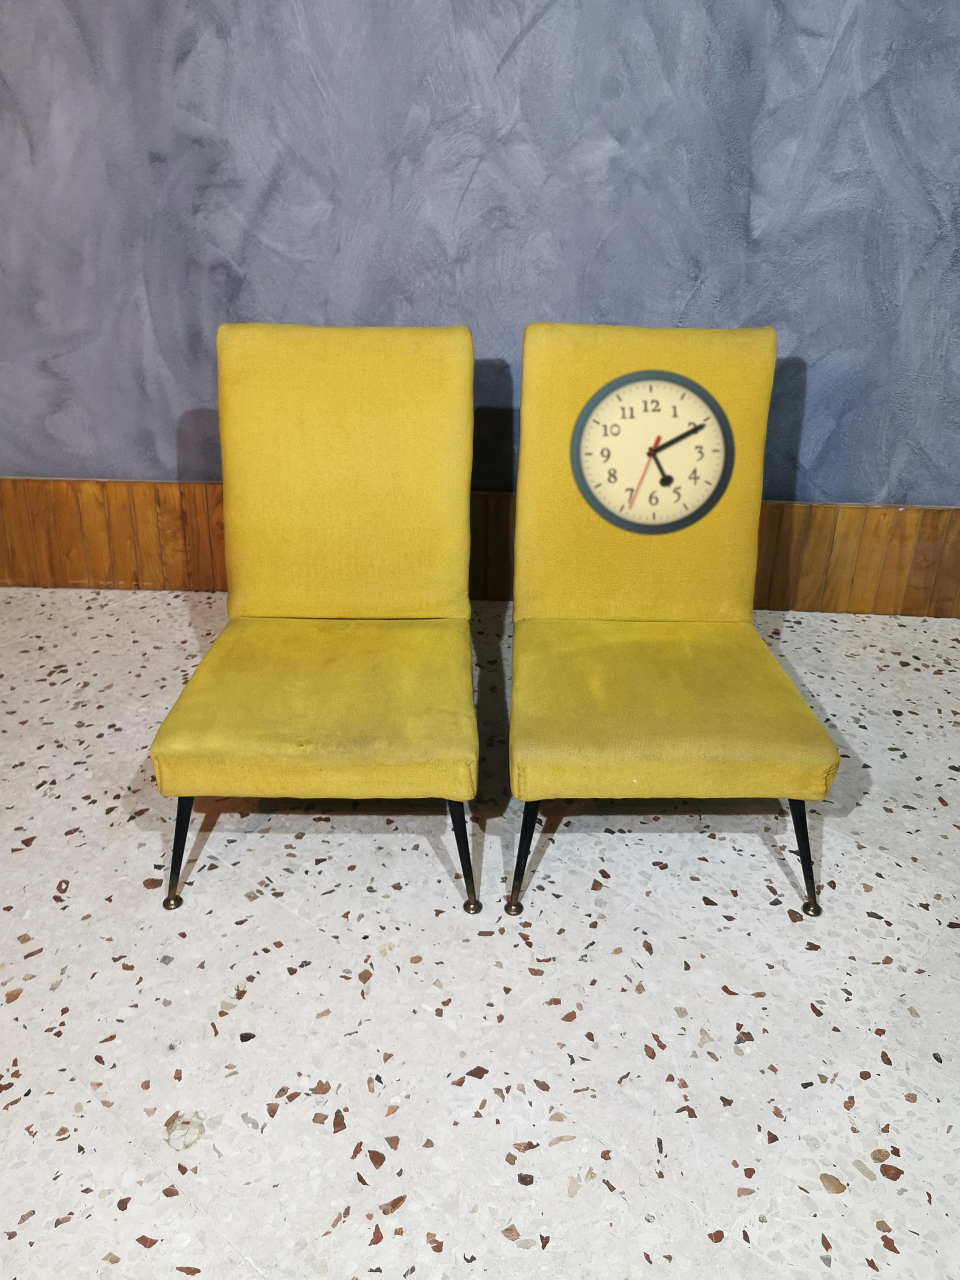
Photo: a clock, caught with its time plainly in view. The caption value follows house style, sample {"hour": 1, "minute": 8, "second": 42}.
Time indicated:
{"hour": 5, "minute": 10, "second": 34}
